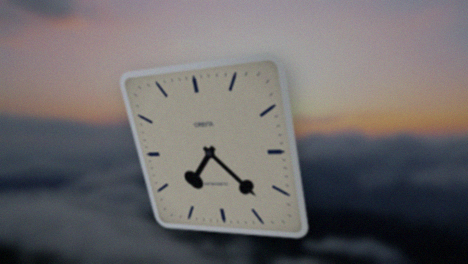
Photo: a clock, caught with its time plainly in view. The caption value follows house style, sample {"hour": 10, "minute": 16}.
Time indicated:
{"hour": 7, "minute": 23}
